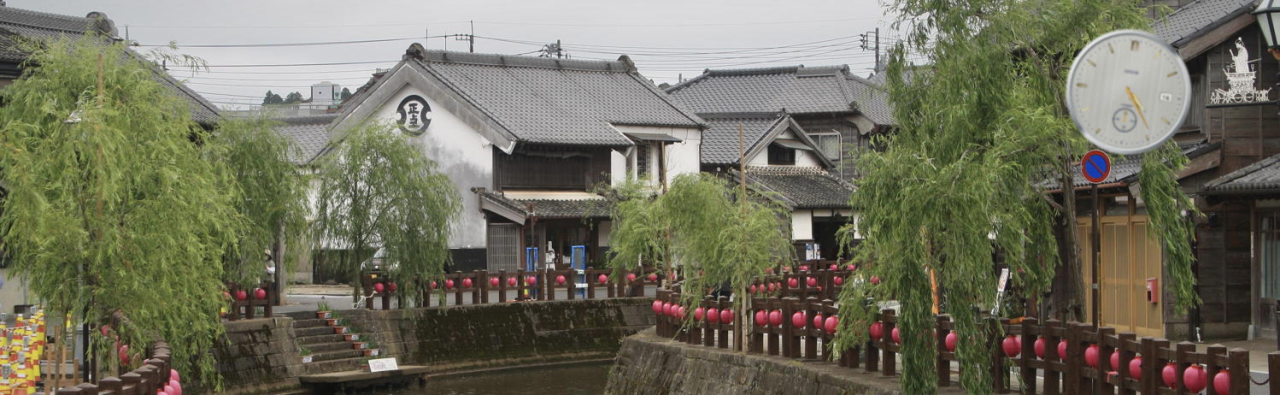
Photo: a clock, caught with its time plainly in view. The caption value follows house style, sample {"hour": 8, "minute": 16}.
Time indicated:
{"hour": 4, "minute": 24}
